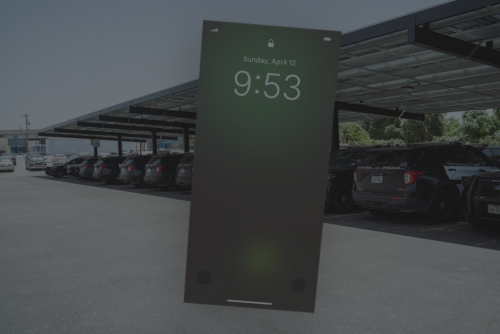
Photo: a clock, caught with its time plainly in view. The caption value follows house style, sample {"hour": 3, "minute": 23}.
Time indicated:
{"hour": 9, "minute": 53}
